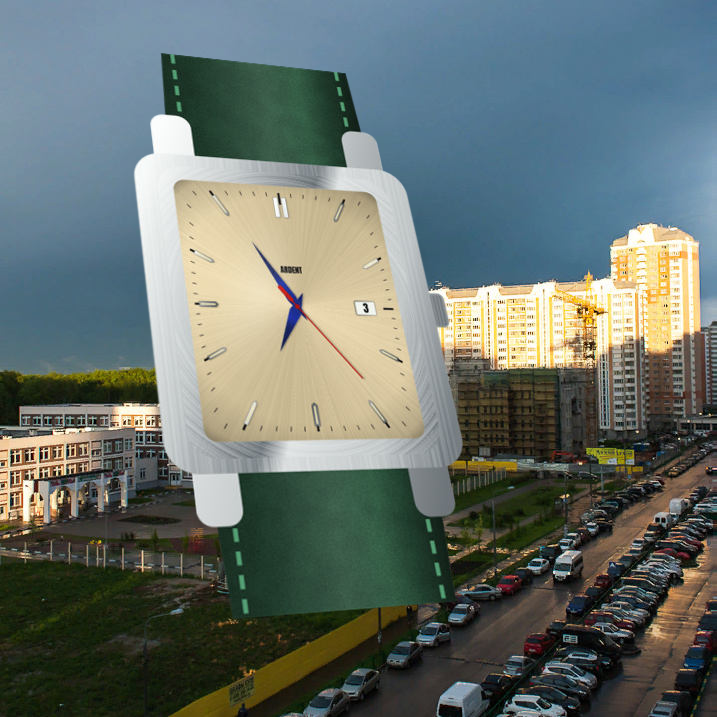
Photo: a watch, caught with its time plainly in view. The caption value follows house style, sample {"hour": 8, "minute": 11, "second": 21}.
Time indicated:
{"hour": 6, "minute": 55, "second": 24}
